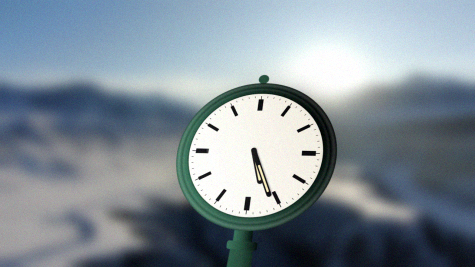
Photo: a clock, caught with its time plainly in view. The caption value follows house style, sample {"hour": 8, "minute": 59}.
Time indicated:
{"hour": 5, "minute": 26}
